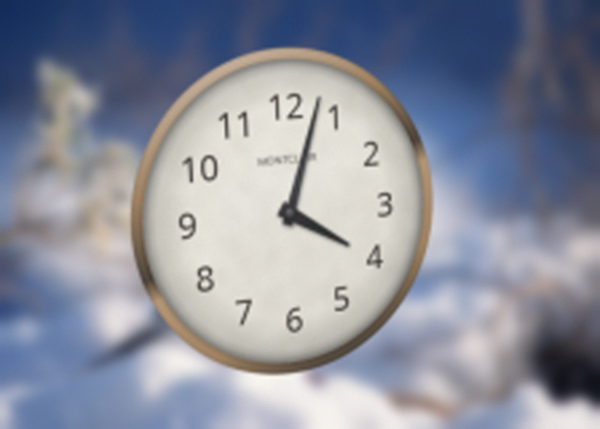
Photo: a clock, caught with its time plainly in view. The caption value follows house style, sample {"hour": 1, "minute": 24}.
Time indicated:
{"hour": 4, "minute": 3}
